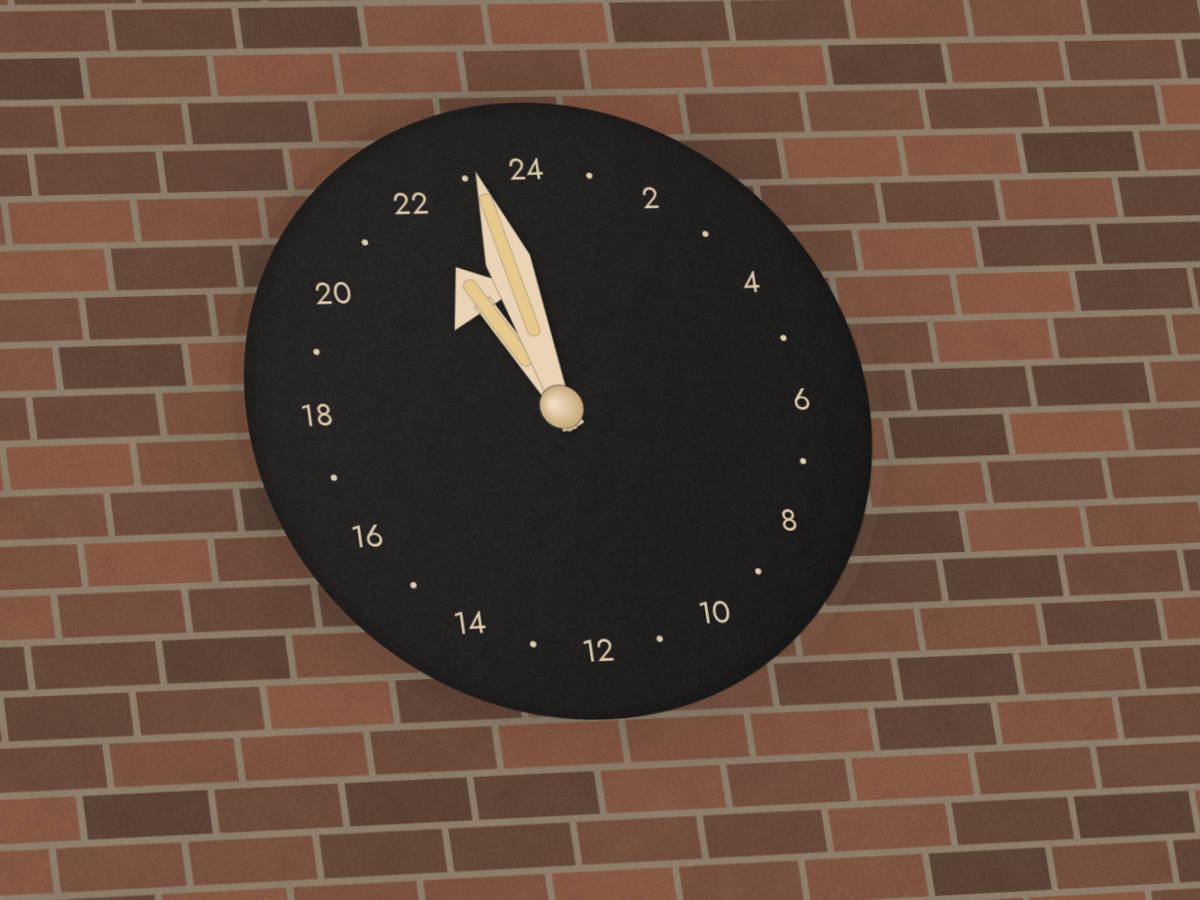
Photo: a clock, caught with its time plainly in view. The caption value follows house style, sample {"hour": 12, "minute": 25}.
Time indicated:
{"hour": 21, "minute": 58}
